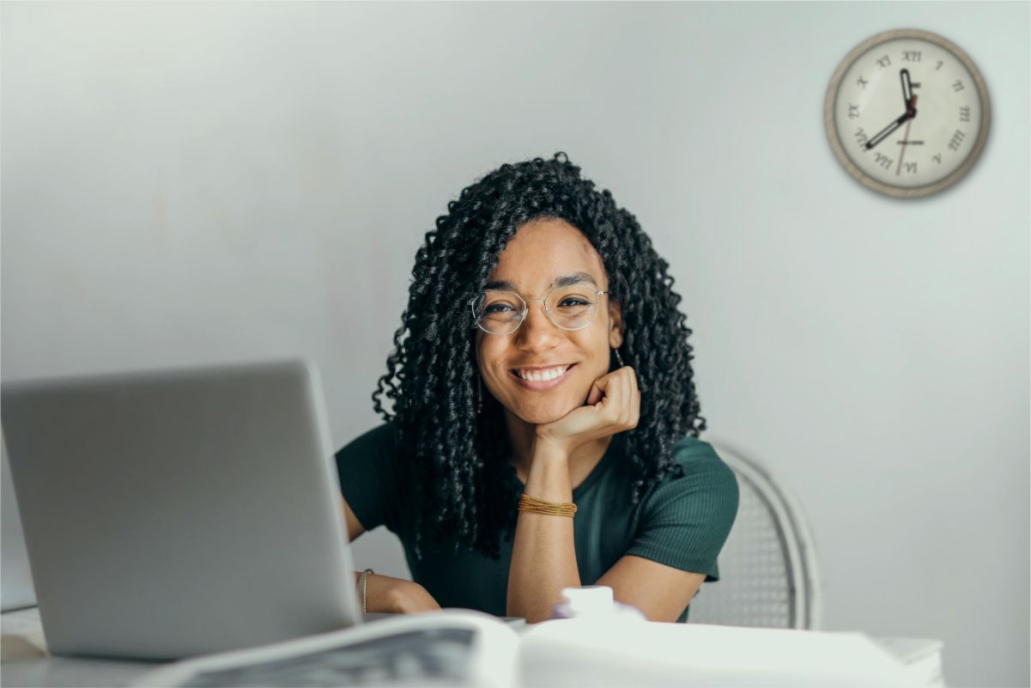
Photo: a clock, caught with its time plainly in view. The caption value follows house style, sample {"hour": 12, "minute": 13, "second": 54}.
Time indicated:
{"hour": 11, "minute": 38, "second": 32}
